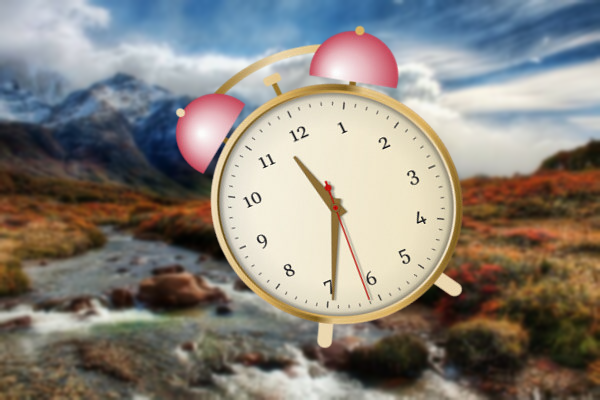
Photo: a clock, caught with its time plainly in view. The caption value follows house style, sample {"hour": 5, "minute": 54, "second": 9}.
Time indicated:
{"hour": 11, "minute": 34, "second": 31}
